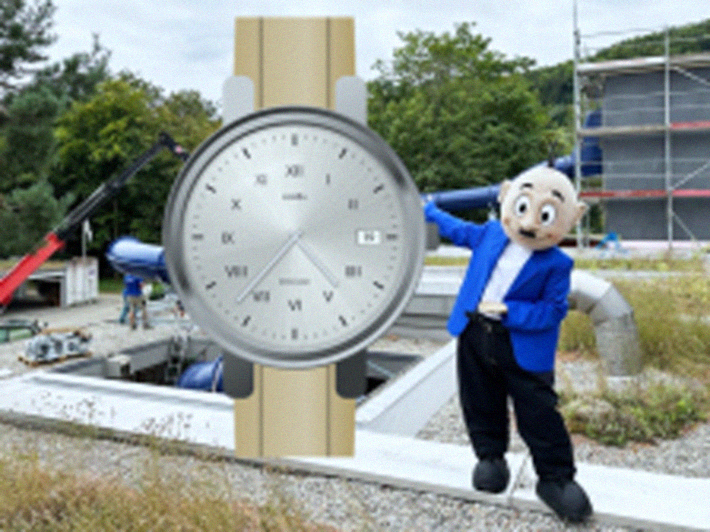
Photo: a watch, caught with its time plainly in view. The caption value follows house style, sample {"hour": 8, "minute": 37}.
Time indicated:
{"hour": 4, "minute": 37}
